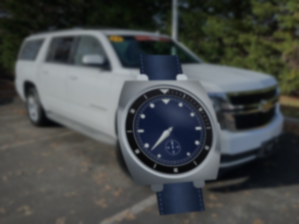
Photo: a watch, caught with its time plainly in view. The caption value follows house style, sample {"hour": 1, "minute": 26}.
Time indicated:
{"hour": 7, "minute": 38}
